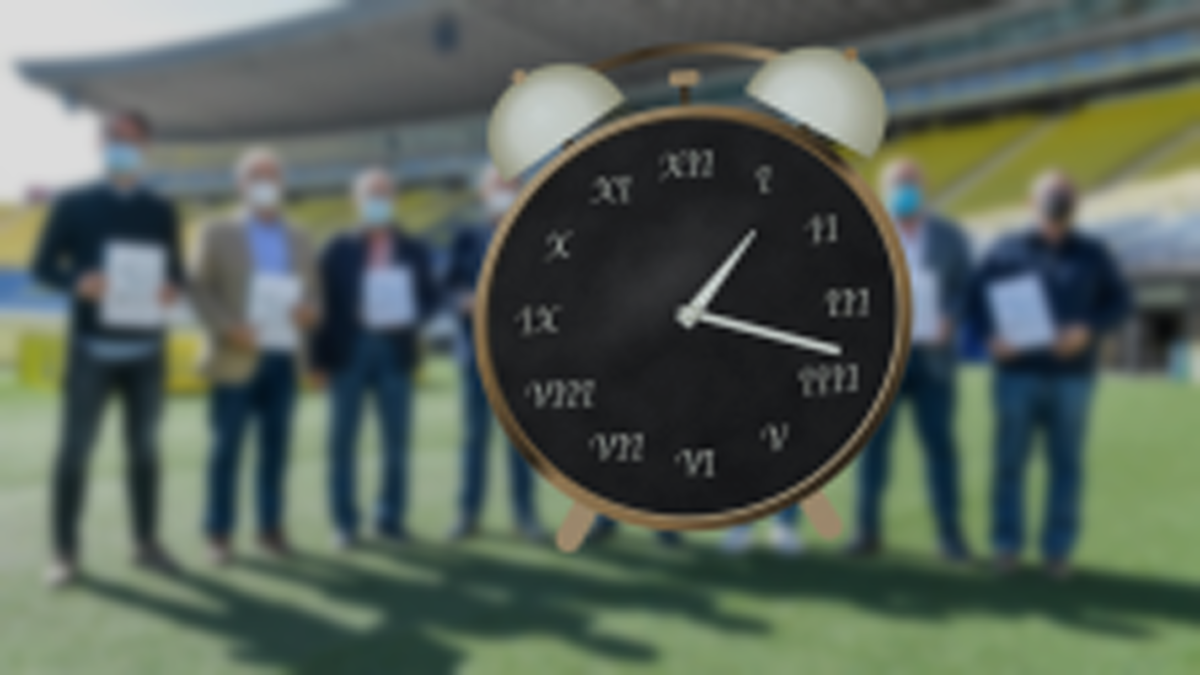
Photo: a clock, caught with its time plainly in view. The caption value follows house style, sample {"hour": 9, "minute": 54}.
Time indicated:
{"hour": 1, "minute": 18}
